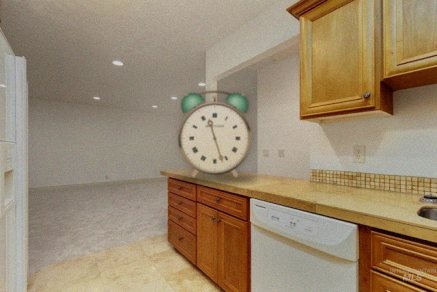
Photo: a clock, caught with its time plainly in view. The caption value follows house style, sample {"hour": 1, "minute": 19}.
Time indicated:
{"hour": 11, "minute": 27}
